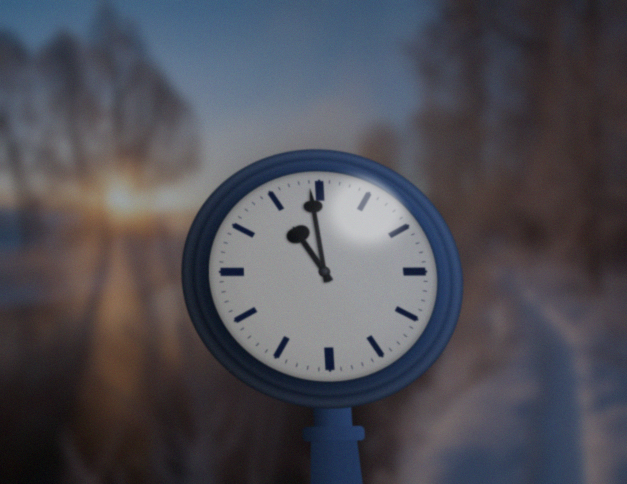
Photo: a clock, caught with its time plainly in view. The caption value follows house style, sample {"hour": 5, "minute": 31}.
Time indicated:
{"hour": 10, "minute": 59}
